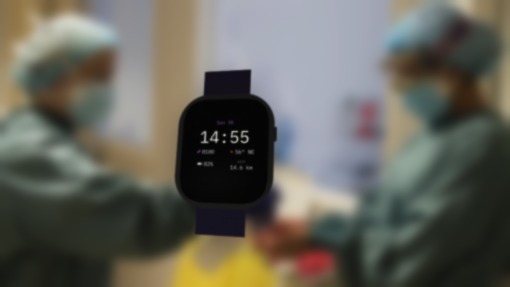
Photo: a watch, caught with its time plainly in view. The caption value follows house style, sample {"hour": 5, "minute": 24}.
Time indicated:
{"hour": 14, "minute": 55}
